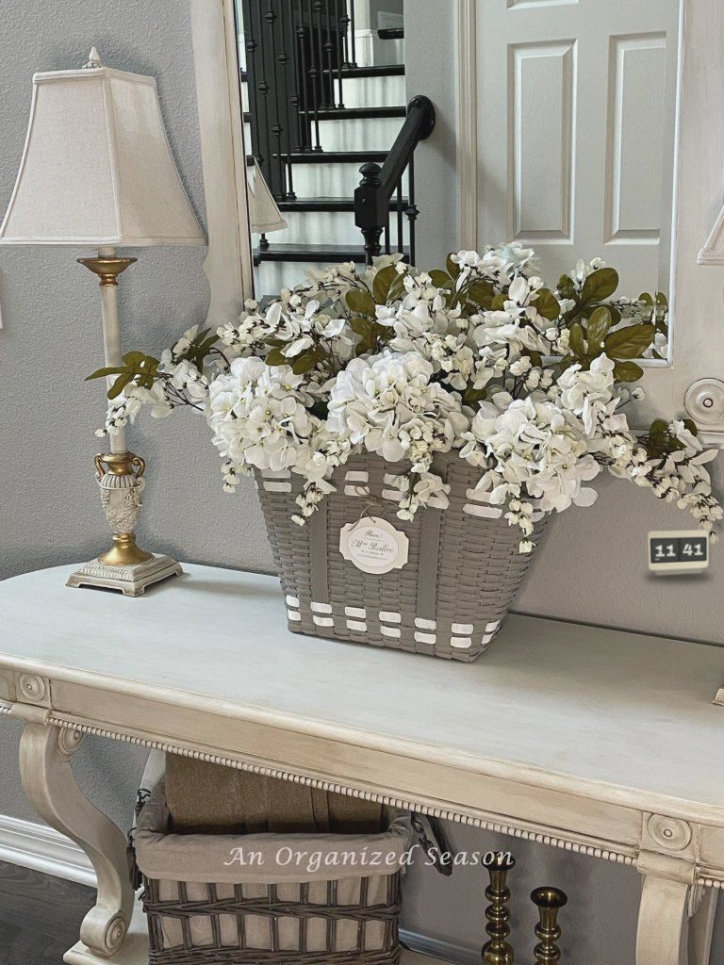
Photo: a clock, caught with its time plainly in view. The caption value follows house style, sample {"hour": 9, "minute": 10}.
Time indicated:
{"hour": 11, "minute": 41}
